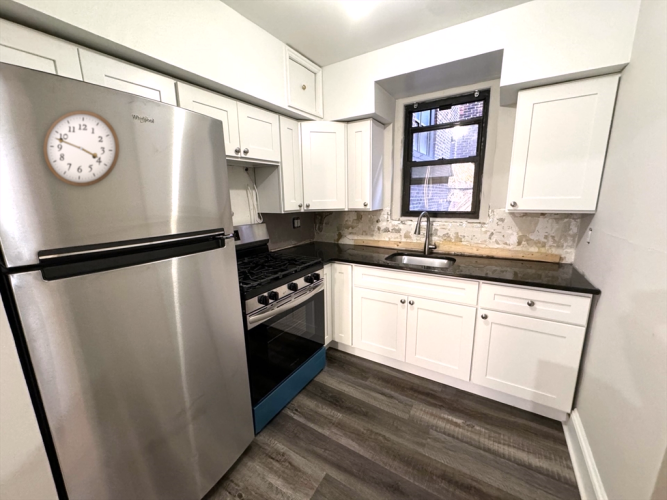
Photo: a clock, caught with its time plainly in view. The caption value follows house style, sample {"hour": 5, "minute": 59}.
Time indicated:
{"hour": 3, "minute": 48}
